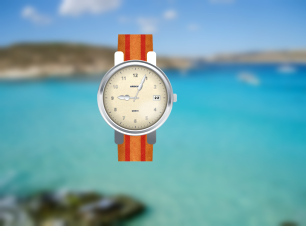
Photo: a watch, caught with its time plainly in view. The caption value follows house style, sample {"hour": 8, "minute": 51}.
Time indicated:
{"hour": 9, "minute": 4}
